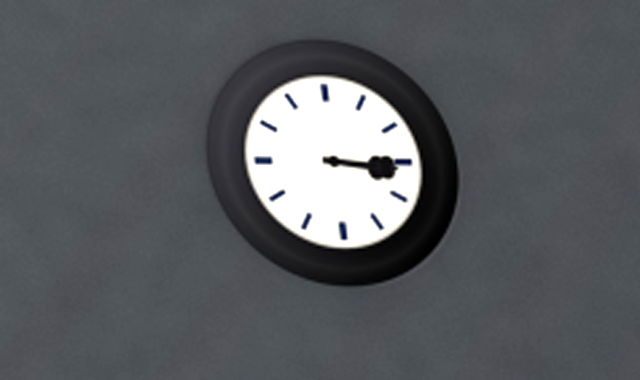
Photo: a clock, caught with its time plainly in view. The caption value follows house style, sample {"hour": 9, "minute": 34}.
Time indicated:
{"hour": 3, "minute": 16}
